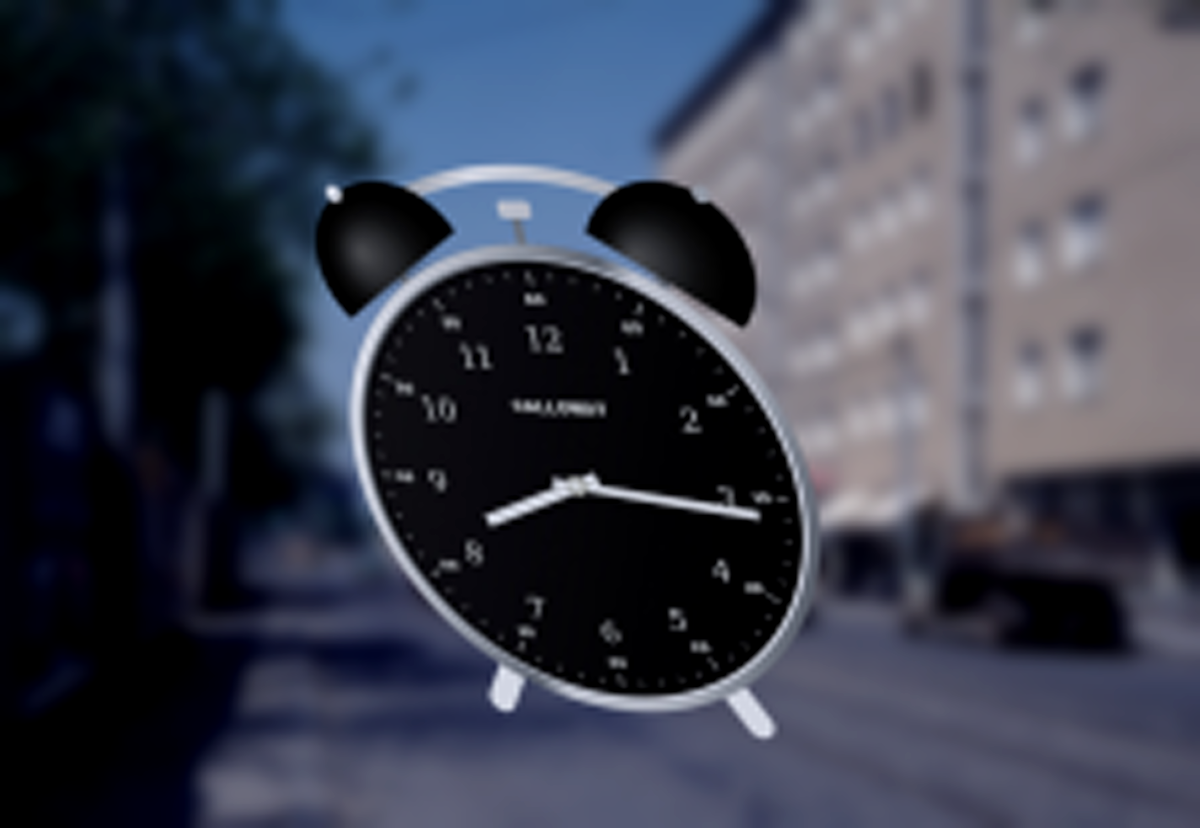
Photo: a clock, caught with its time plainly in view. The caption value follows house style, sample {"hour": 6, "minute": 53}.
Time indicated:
{"hour": 8, "minute": 16}
